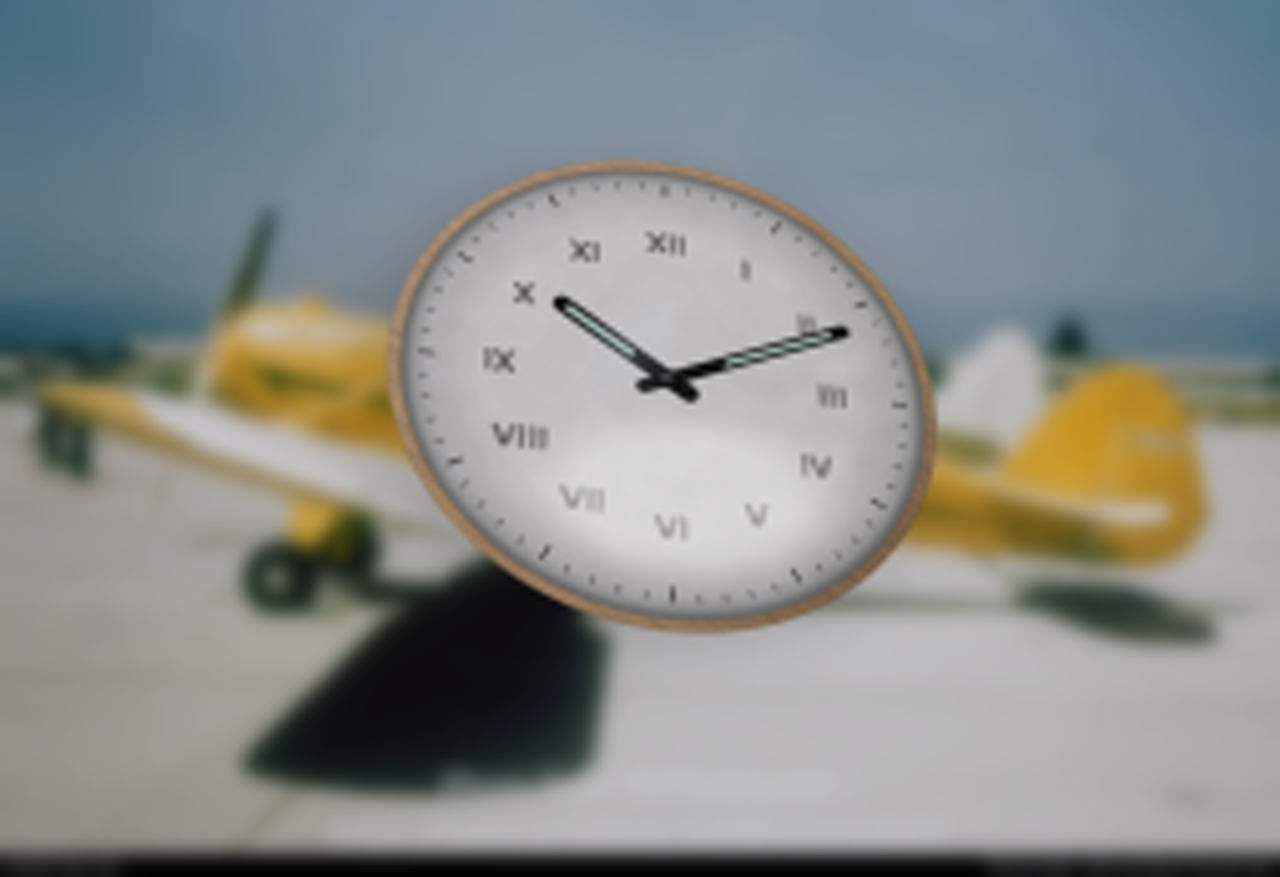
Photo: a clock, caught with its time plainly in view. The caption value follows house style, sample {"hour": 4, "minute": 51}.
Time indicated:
{"hour": 10, "minute": 11}
